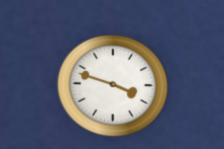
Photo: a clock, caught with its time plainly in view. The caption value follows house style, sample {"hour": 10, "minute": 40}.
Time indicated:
{"hour": 3, "minute": 48}
